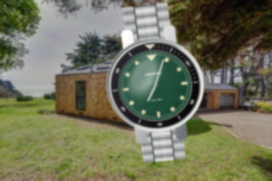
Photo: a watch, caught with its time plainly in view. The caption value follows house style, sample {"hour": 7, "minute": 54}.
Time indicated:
{"hour": 7, "minute": 4}
